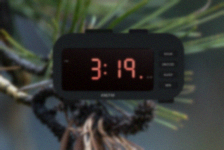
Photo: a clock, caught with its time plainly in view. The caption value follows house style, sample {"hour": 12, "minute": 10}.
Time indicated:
{"hour": 3, "minute": 19}
